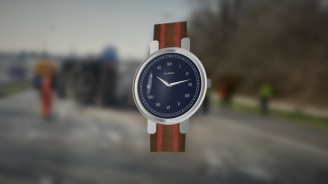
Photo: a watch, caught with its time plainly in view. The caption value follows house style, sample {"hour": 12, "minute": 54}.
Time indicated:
{"hour": 10, "minute": 13}
